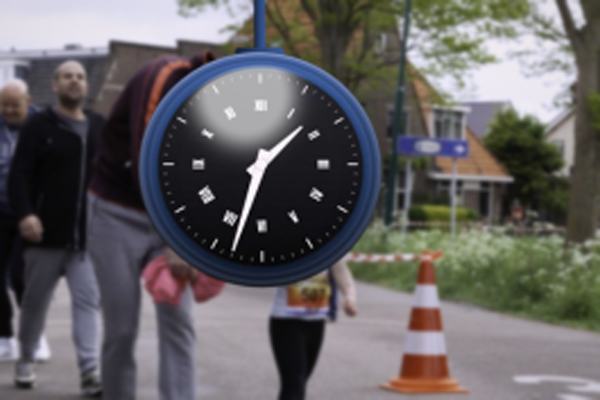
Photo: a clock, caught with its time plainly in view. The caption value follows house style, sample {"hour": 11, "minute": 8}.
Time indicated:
{"hour": 1, "minute": 33}
